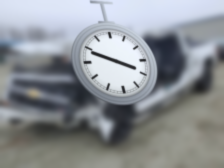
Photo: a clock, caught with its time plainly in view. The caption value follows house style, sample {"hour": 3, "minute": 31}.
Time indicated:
{"hour": 3, "minute": 49}
